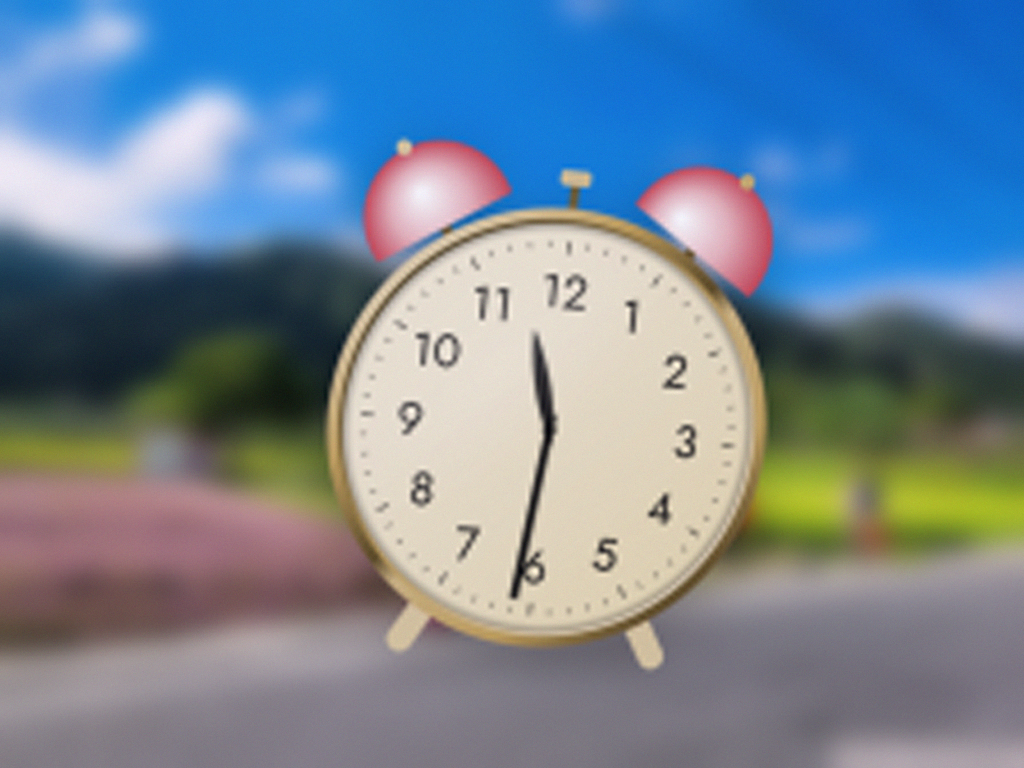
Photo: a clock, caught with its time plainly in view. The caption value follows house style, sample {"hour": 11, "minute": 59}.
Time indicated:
{"hour": 11, "minute": 31}
